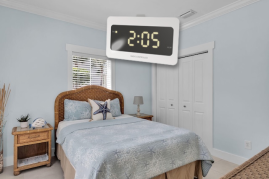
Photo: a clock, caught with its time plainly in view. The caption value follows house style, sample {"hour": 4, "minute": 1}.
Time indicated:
{"hour": 2, "minute": 5}
